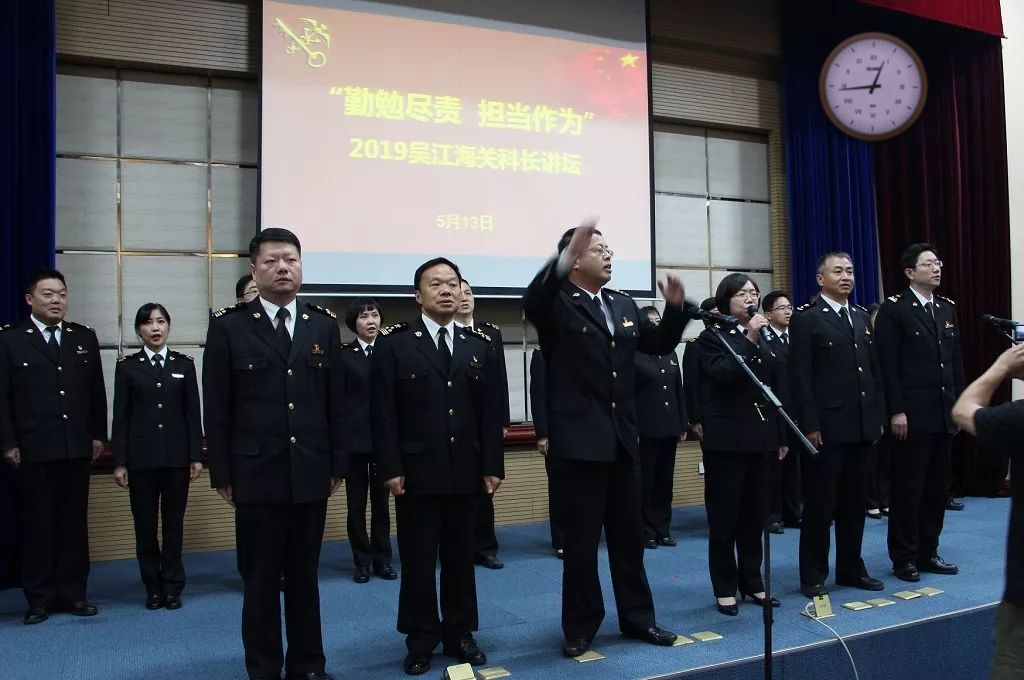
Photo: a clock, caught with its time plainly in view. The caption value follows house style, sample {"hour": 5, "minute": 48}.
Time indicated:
{"hour": 12, "minute": 44}
